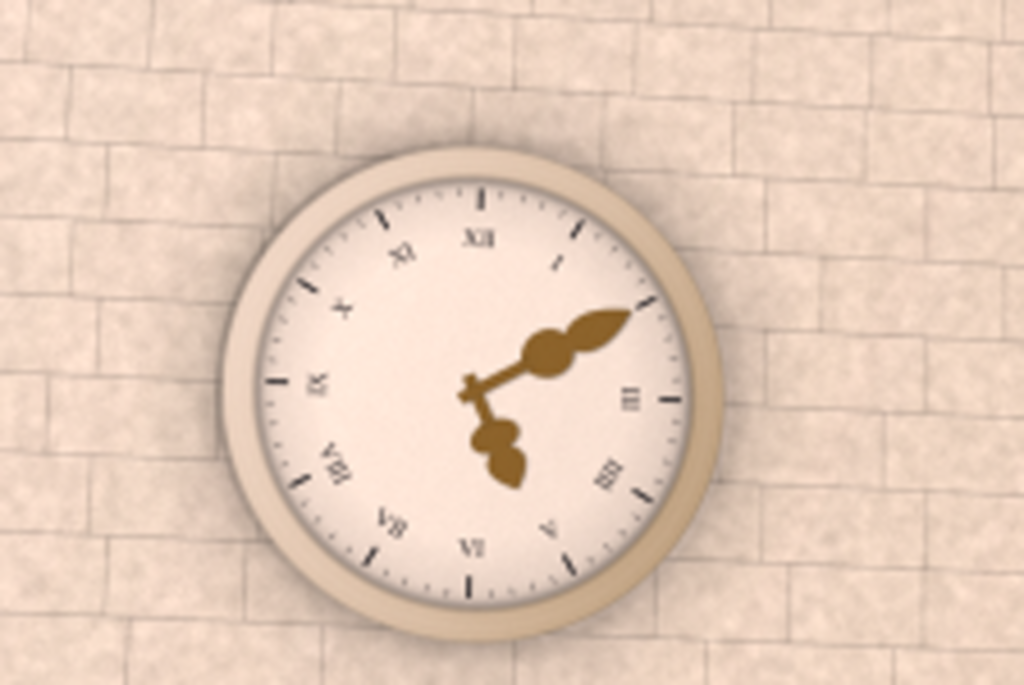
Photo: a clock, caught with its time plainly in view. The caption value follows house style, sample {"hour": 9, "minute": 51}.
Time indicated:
{"hour": 5, "minute": 10}
